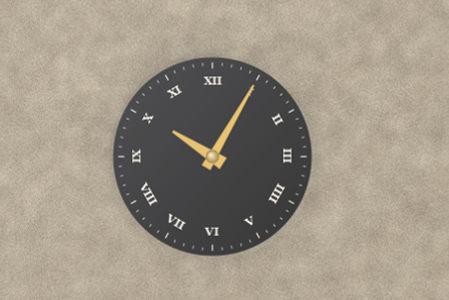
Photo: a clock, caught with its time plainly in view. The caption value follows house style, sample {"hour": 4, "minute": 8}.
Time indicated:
{"hour": 10, "minute": 5}
